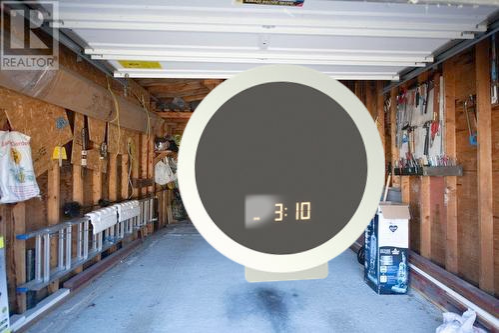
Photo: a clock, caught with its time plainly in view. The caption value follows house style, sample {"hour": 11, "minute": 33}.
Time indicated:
{"hour": 3, "minute": 10}
